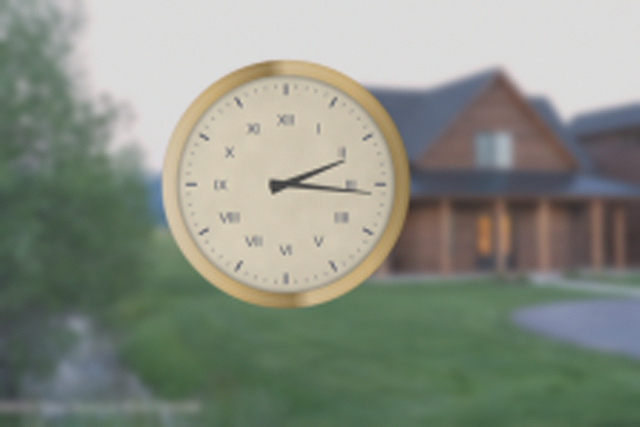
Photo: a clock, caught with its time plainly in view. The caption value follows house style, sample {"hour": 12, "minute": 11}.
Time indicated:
{"hour": 2, "minute": 16}
